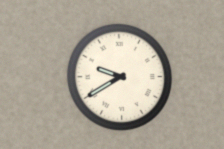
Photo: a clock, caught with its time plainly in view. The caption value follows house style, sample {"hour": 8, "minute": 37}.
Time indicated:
{"hour": 9, "minute": 40}
